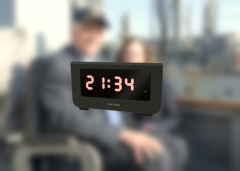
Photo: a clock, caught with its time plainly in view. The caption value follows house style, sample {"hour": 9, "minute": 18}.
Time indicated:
{"hour": 21, "minute": 34}
